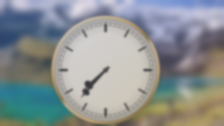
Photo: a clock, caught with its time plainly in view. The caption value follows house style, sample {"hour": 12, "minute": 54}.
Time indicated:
{"hour": 7, "minute": 37}
